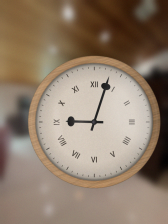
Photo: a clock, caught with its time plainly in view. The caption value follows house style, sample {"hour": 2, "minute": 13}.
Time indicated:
{"hour": 9, "minute": 3}
